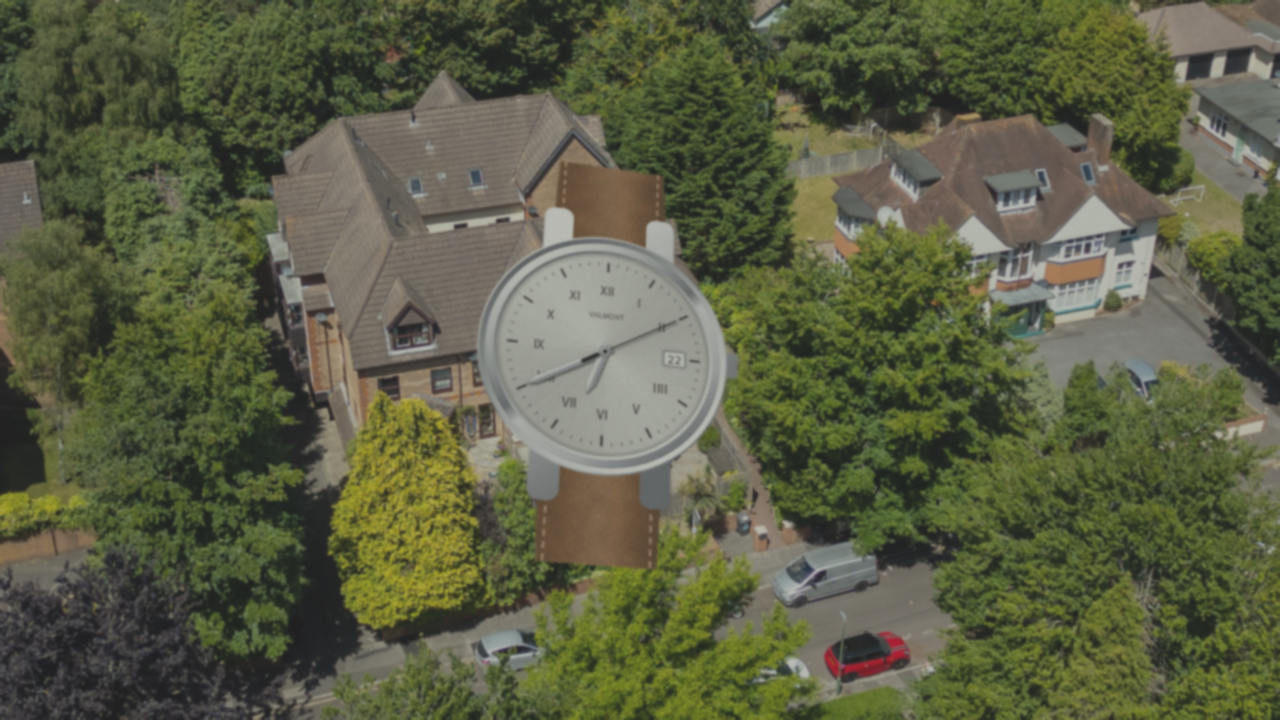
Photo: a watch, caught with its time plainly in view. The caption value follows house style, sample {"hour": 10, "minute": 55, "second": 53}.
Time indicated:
{"hour": 6, "minute": 40, "second": 10}
